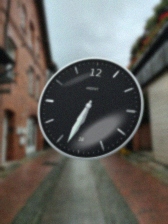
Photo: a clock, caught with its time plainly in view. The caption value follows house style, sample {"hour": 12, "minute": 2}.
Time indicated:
{"hour": 6, "minute": 33}
